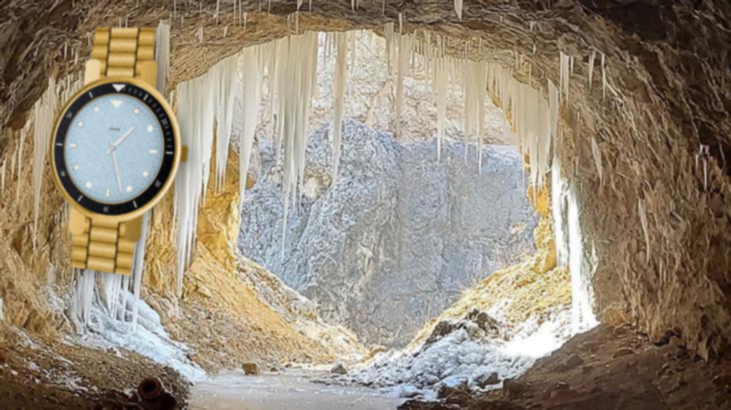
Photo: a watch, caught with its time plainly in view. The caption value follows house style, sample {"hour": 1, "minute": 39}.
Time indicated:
{"hour": 1, "minute": 27}
